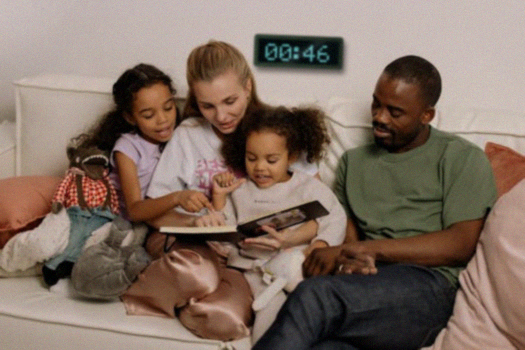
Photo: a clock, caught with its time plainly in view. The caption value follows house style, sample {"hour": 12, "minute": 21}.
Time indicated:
{"hour": 0, "minute": 46}
